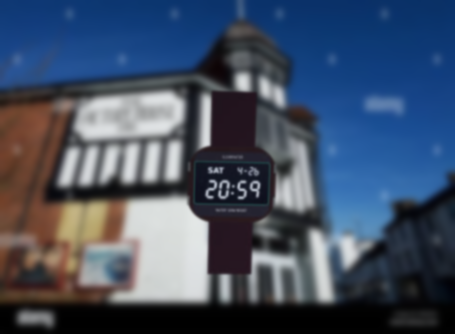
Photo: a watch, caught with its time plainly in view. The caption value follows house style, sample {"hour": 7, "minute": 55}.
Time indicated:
{"hour": 20, "minute": 59}
